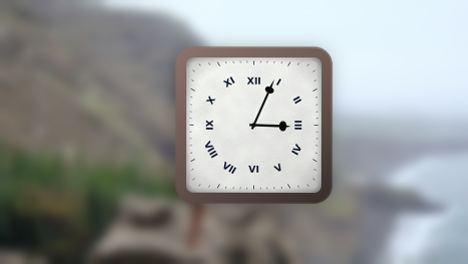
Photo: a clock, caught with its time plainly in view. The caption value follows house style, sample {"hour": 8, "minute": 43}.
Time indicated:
{"hour": 3, "minute": 4}
